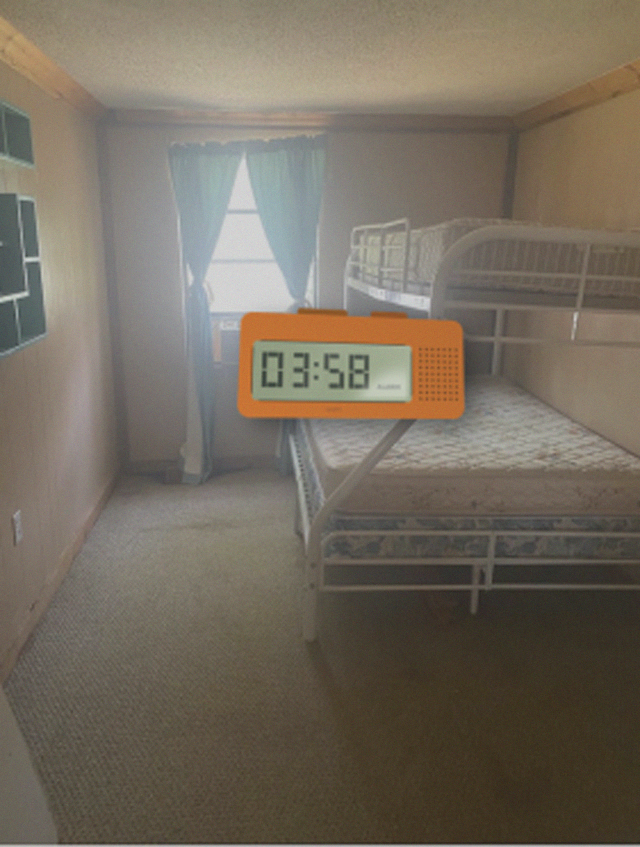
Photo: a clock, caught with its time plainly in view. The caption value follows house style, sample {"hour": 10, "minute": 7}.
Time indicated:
{"hour": 3, "minute": 58}
